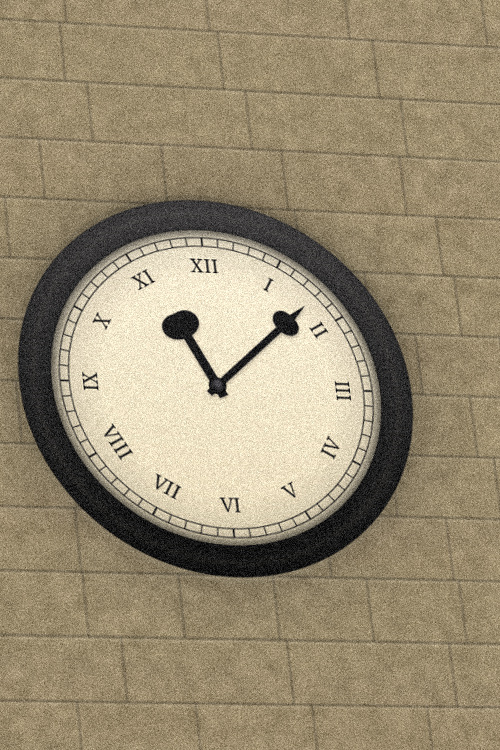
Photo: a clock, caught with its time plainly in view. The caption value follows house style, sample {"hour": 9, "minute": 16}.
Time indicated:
{"hour": 11, "minute": 8}
